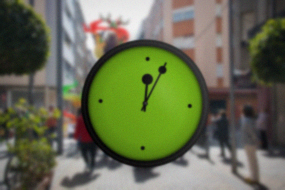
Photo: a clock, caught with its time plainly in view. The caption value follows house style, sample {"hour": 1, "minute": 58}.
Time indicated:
{"hour": 12, "minute": 4}
